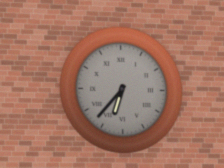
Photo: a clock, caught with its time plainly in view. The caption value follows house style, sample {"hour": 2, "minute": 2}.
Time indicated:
{"hour": 6, "minute": 37}
